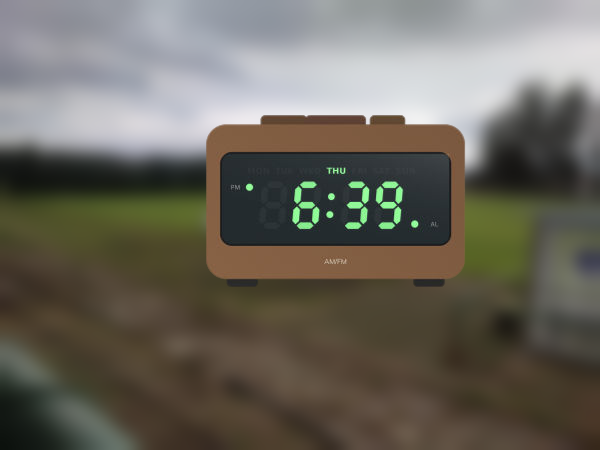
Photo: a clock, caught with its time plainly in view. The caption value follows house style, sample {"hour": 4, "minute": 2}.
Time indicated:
{"hour": 6, "minute": 39}
